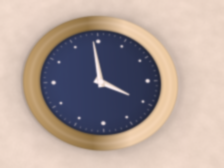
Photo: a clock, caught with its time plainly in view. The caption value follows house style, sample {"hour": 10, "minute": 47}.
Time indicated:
{"hour": 3, "minute": 59}
